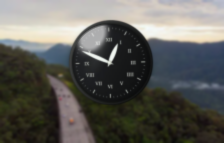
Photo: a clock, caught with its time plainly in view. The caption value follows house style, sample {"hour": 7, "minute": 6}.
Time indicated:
{"hour": 12, "minute": 49}
